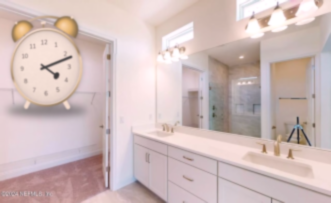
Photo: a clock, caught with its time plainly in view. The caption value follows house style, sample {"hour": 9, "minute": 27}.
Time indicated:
{"hour": 4, "minute": 12}
